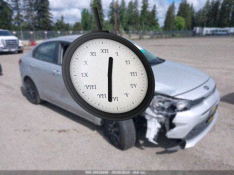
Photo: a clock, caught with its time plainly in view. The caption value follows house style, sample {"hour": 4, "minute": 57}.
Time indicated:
{"hour": 12, "minute": 32}
